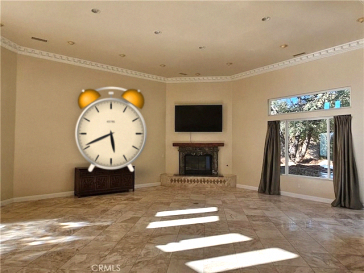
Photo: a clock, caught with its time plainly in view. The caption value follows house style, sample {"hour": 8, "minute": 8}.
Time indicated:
{"hour": 5, "minute": 41}
